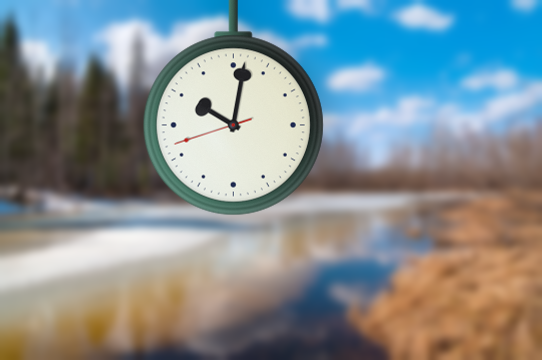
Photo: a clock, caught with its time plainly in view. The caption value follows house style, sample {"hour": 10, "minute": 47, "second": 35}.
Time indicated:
{"hour": 10, "minute": 1, "second": 42}
